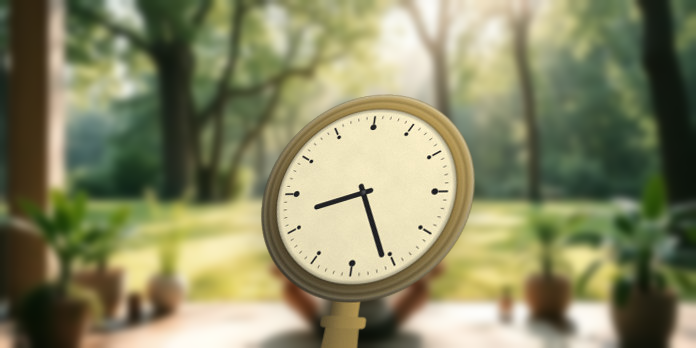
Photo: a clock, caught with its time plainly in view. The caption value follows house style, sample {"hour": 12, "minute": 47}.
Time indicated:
{"hour": 8, "minute": 26}
